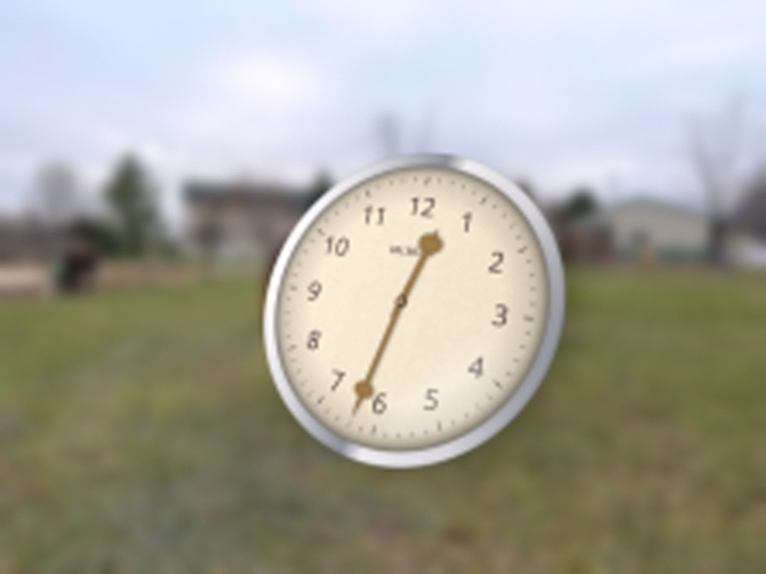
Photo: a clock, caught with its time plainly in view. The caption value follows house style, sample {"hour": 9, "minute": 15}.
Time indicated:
{"hour": 12, "minute": 32}
